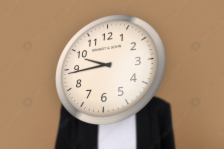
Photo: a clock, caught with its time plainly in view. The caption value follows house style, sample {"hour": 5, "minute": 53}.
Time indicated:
{"hour": 9, "minute": 44}
